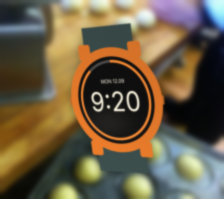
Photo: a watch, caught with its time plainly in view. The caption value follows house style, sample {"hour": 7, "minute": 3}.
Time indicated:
{"hour": 9, "minute": 20}
